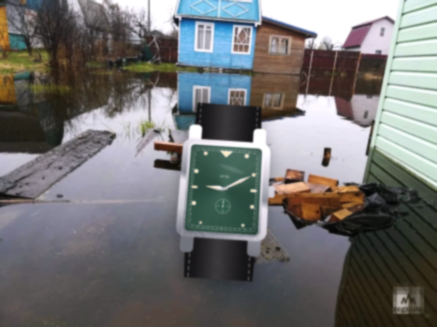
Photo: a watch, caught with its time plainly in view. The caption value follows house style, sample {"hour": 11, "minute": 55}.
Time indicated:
{"hour": 9, "minute": 10}
